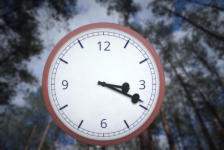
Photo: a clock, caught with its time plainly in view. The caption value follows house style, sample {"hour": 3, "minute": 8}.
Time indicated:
{"hour": 3, "minute": 19}
